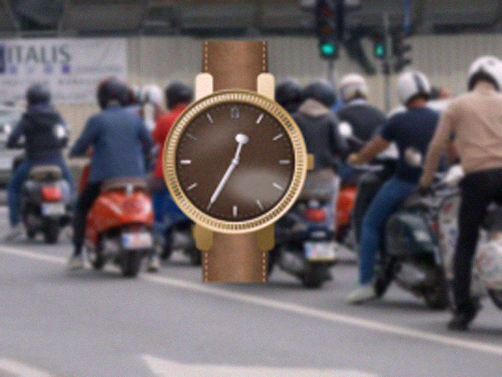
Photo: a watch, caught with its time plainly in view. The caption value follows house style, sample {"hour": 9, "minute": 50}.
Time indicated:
{"hour": 12, "minute": 35}
